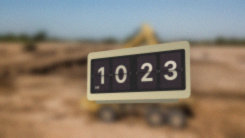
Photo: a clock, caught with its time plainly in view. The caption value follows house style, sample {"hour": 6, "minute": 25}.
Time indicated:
{"hour": 10, "minute": 23}
